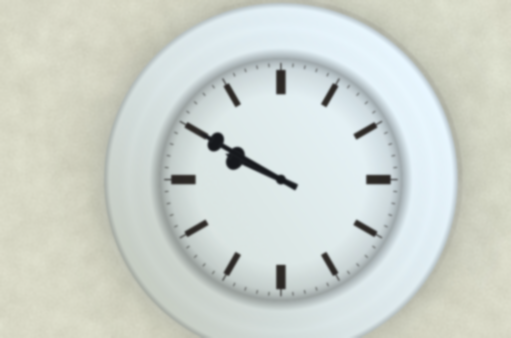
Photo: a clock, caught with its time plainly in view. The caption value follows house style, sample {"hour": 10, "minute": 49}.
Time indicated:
{"hour": 9, "minute": 50}
